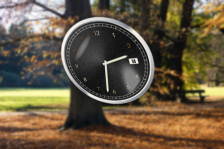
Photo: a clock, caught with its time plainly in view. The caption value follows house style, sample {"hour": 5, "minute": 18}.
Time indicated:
{"hour": 2, "minute": 32}
